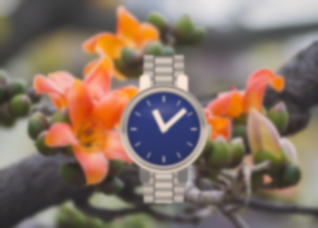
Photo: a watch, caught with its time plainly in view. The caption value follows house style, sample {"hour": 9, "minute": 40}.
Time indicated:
{"hour": 11, "minute": 8}
